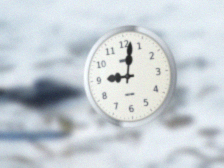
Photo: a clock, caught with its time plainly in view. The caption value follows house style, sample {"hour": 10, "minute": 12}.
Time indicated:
{"hour": 9, "minute": 2}
